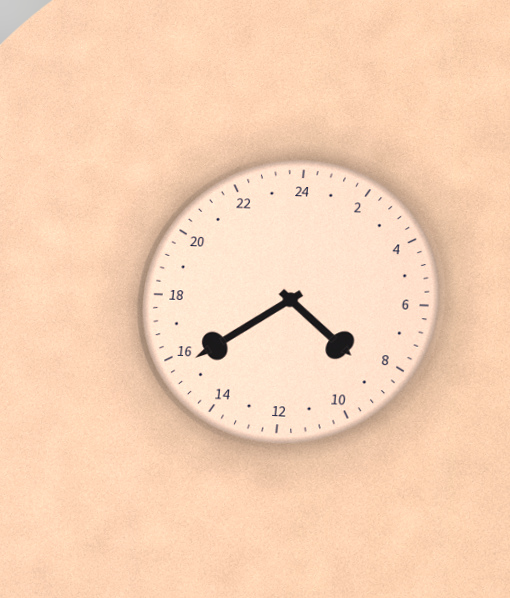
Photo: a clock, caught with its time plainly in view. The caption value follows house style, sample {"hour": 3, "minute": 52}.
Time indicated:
{"hour": 8, "minute": 39}
